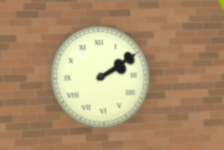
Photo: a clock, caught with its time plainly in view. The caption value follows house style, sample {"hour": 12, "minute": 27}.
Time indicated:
{"hour": 2, "minute": 10}
